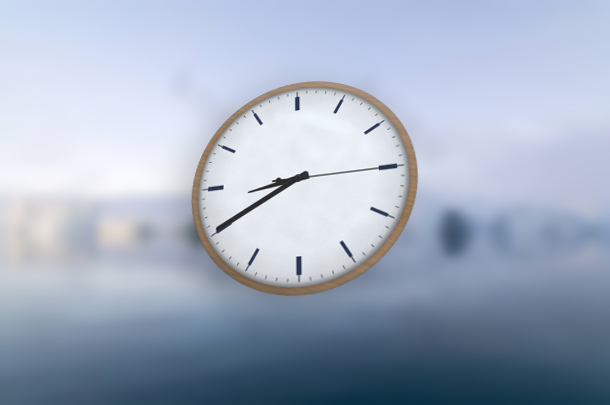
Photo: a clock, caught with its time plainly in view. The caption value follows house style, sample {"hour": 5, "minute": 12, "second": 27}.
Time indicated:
{"hour": 8, "minute": 40, "second": 15}
